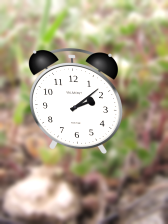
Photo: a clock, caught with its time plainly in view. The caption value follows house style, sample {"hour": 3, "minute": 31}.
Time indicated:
{"hour": 2, "minute": 8}
